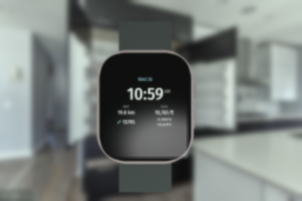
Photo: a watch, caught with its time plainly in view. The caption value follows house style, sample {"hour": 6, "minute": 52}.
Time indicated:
{"hour": 10, "minute": 59}
